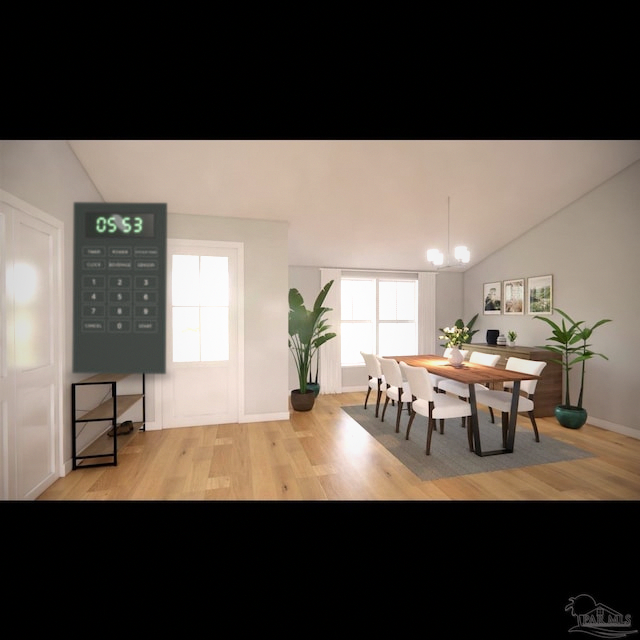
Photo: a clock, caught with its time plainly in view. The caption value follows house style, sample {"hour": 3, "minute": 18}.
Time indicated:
{"hour": 5, "minute": 53}
